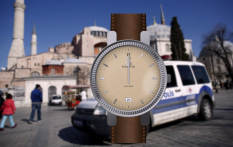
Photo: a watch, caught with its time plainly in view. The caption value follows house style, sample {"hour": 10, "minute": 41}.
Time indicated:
{"hour": 12, "minute": 0}
